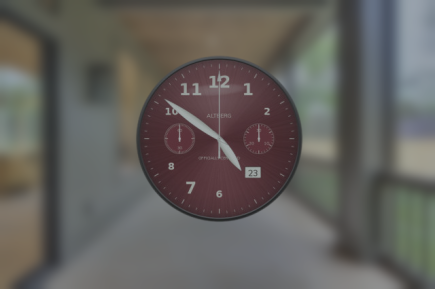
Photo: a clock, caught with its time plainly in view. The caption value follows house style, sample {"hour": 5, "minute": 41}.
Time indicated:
{"hour": 4, "minute": 51}
